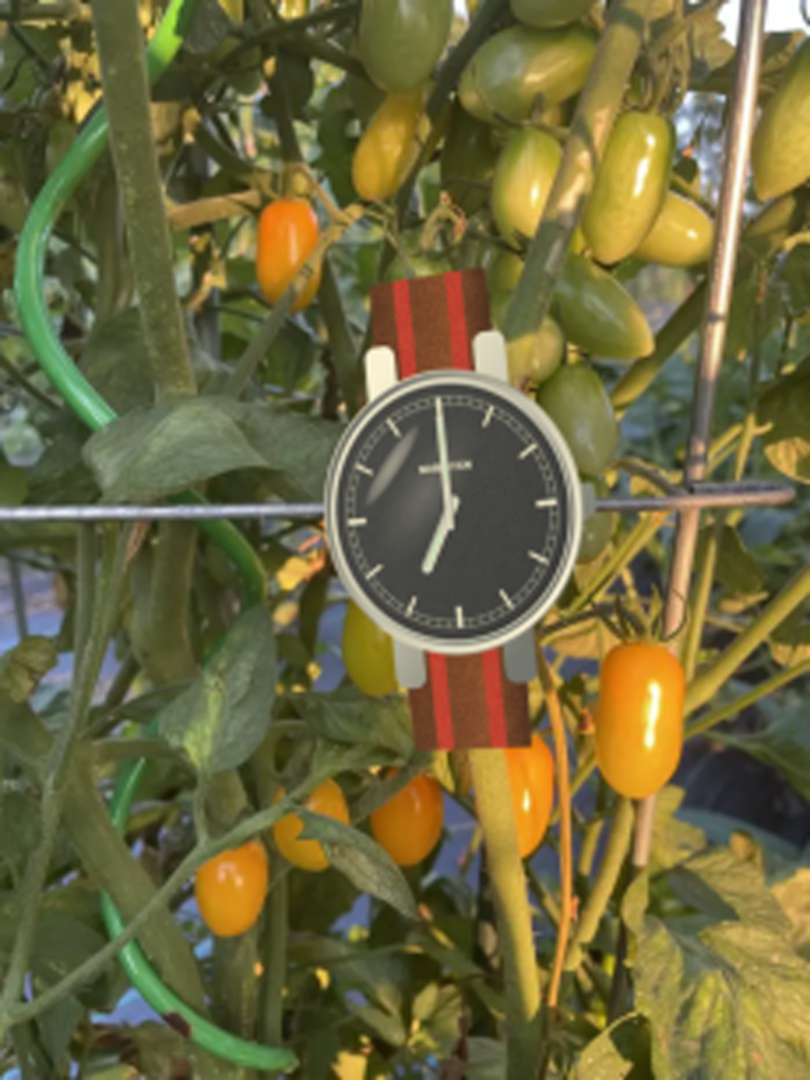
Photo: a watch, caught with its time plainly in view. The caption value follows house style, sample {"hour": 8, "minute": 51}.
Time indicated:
{"hour": 7, "minute": 0}
